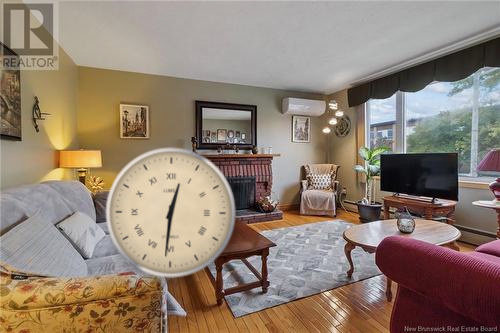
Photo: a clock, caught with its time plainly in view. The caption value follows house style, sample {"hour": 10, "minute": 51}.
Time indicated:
{"hour": 12, "minute": 31}
